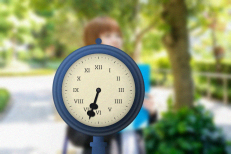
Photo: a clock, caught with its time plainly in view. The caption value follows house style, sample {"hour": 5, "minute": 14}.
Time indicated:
{"hour": 6, "minute": 33}
